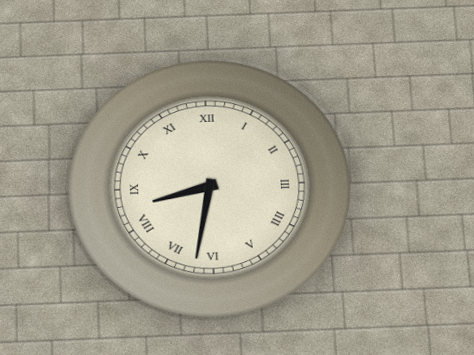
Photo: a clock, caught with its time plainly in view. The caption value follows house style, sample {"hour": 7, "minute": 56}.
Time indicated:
{"hour": 8, "minute": 32}
